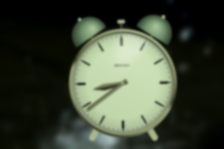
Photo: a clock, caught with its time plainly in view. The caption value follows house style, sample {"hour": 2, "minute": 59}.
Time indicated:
{"hour": 8, "minute": 39}
